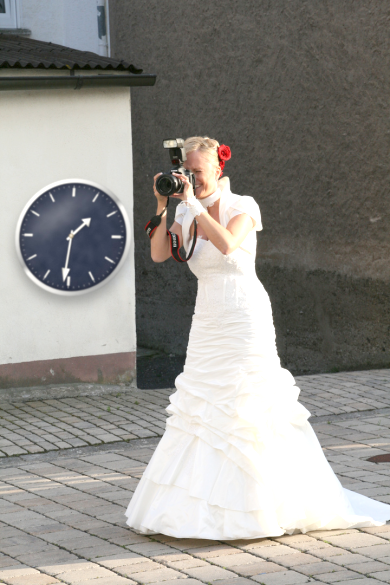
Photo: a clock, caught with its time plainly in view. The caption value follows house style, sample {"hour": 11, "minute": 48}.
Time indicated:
{"hour": 1, "minute": 31}
